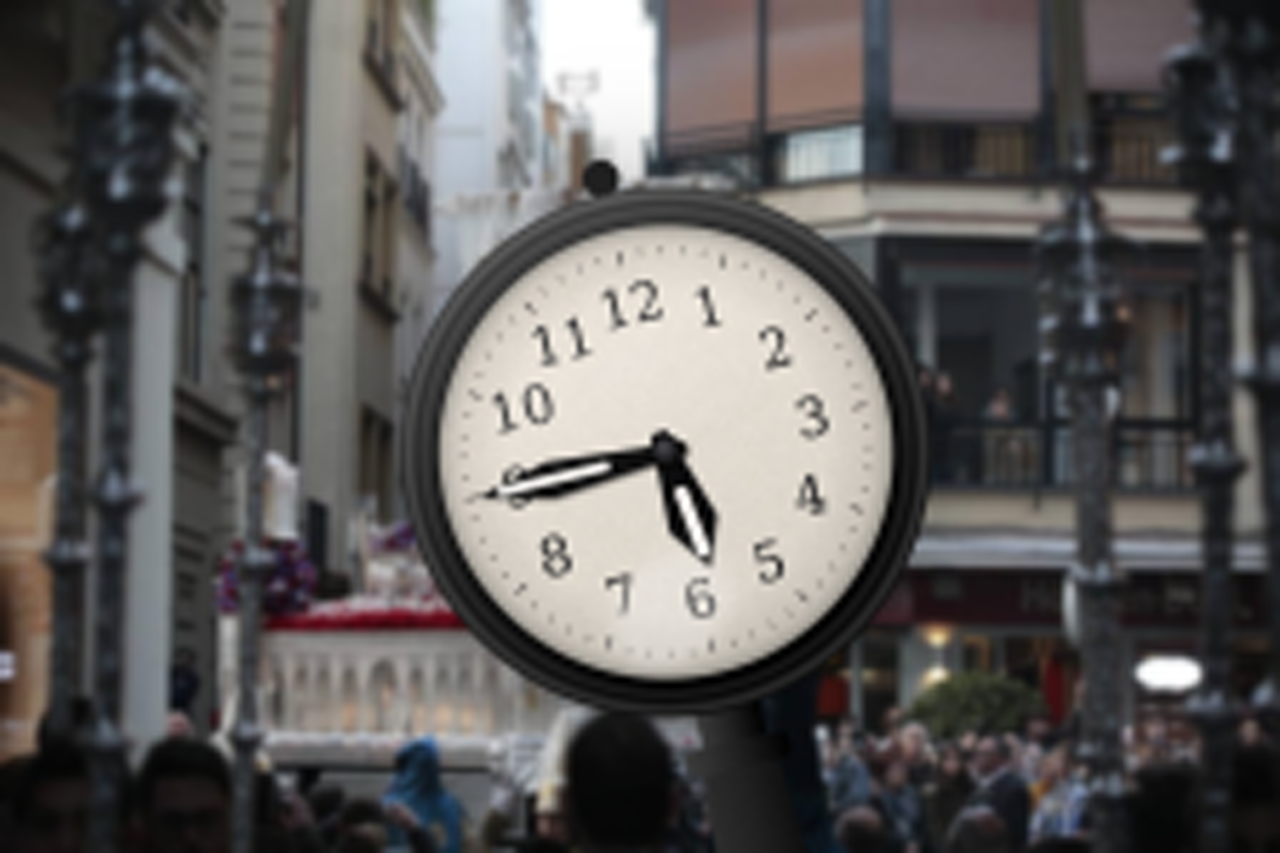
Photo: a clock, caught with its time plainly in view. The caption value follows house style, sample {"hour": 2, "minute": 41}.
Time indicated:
{"hour": 5, "minute": 45}
